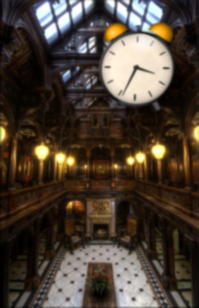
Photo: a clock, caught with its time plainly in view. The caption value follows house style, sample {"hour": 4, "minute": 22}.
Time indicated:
{"hour": 3, "minute": 34}
